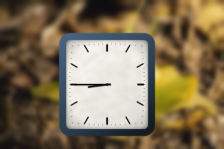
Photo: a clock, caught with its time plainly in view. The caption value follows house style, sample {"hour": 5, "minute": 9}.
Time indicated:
{"hour": 8, "minute": 45}
